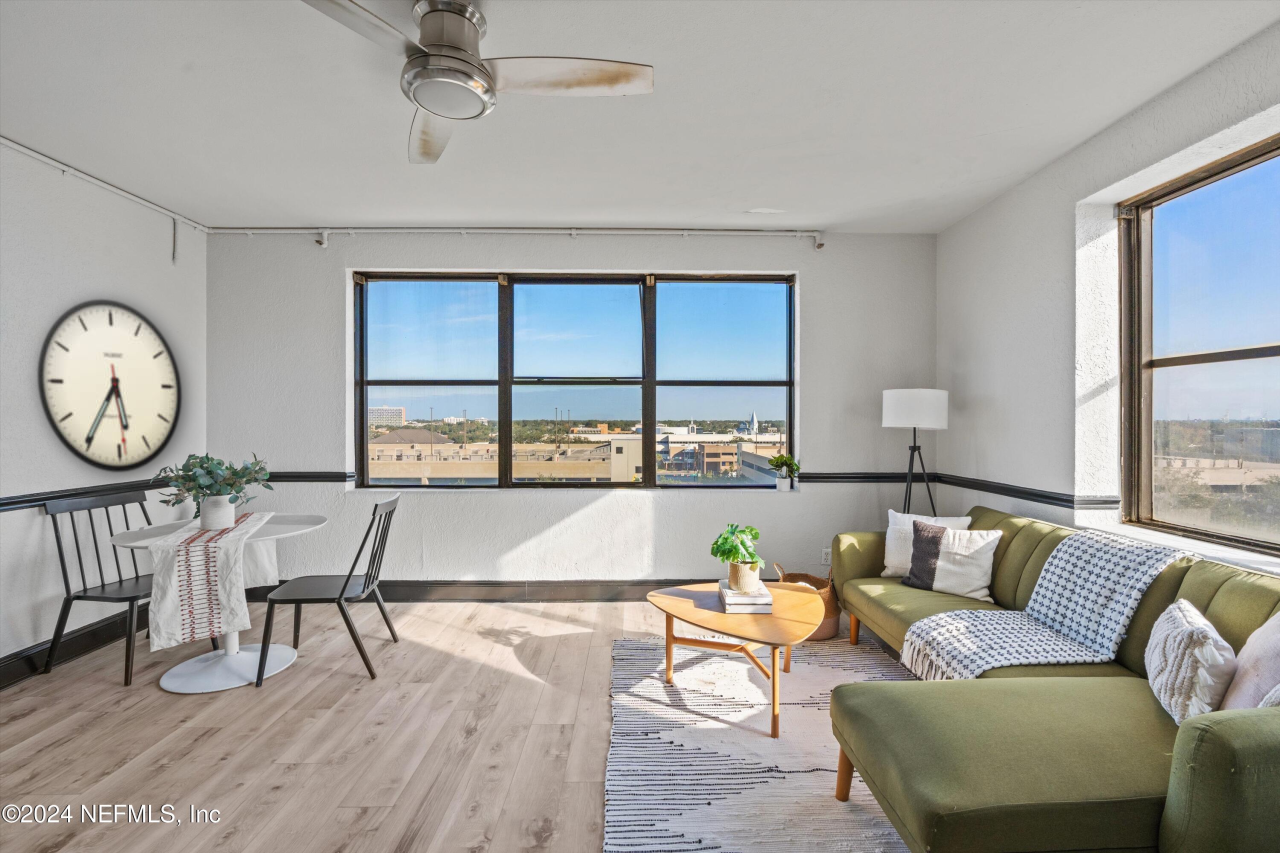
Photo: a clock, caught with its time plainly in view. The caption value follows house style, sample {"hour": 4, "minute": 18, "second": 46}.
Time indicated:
{"hour": 5, "minute": 35, "second": 29}
